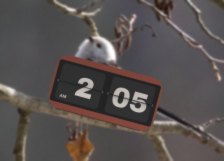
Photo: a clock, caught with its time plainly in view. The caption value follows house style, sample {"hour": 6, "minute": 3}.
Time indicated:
{"hour": 2, "minute": 5}
